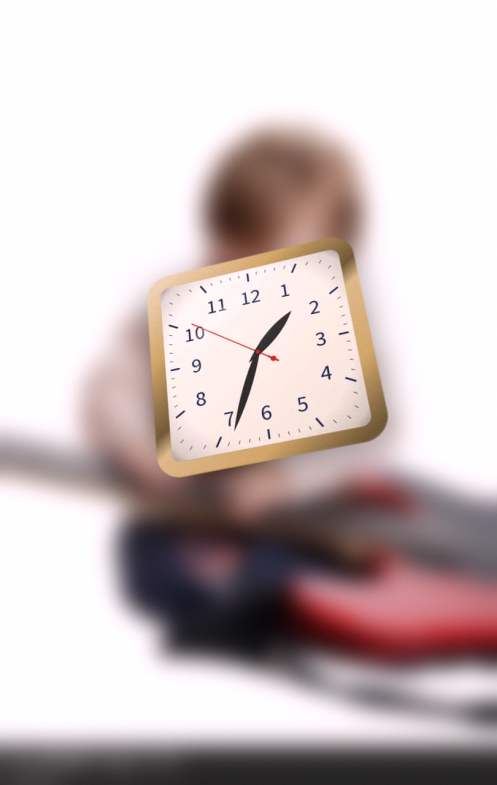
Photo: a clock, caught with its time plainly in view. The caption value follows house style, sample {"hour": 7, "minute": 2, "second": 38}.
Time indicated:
{"hour": 1, "minute": 33, "second": 51}
